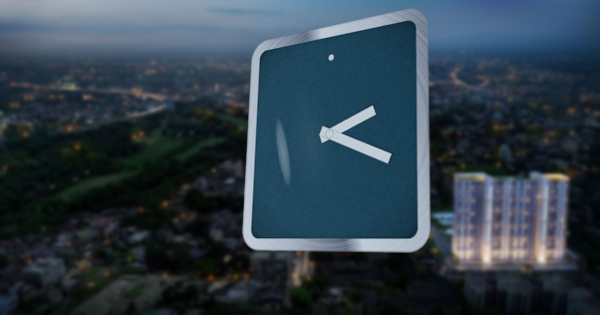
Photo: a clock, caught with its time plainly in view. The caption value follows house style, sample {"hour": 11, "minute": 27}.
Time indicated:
{"hour": 2, "minute": 19}
